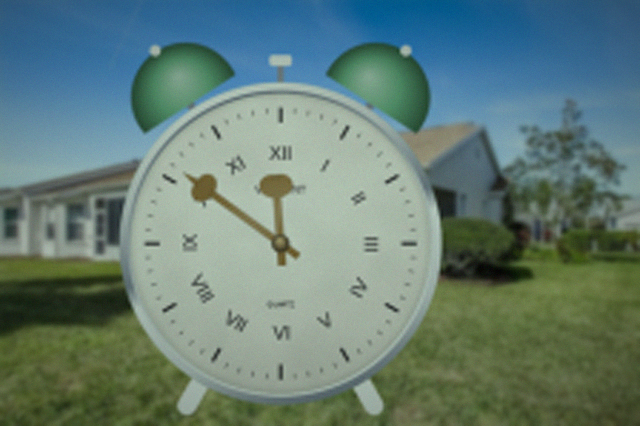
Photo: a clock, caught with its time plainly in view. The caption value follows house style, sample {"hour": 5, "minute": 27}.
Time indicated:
{"hour": 11, "minute": 51}
